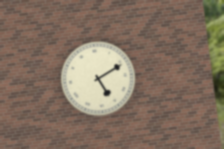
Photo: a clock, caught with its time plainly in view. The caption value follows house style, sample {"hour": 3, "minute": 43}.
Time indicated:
{"hour": 5, "minute": 11}
